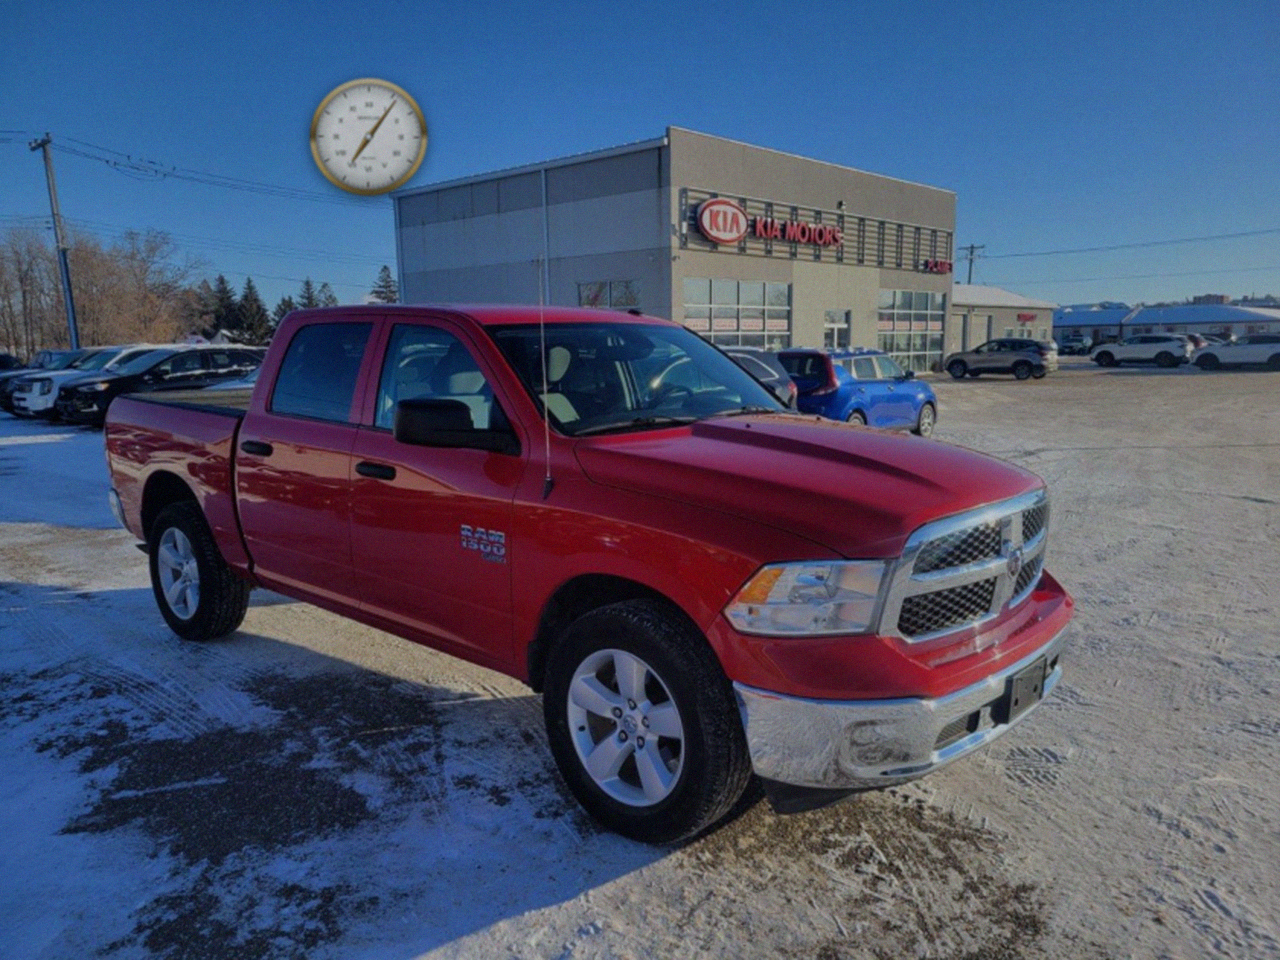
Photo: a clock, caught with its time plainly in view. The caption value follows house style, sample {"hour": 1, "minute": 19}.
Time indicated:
{"hour": 7, "minute": 6}
